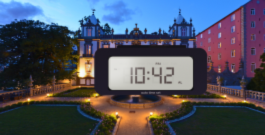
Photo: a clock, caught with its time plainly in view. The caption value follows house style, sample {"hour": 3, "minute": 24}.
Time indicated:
{"hour": 10, "minute": 42}
